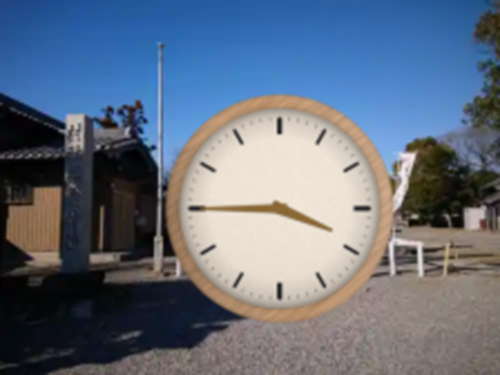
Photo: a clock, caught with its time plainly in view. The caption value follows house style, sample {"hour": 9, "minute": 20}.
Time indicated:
{"hour": 3, "minute": 45}
